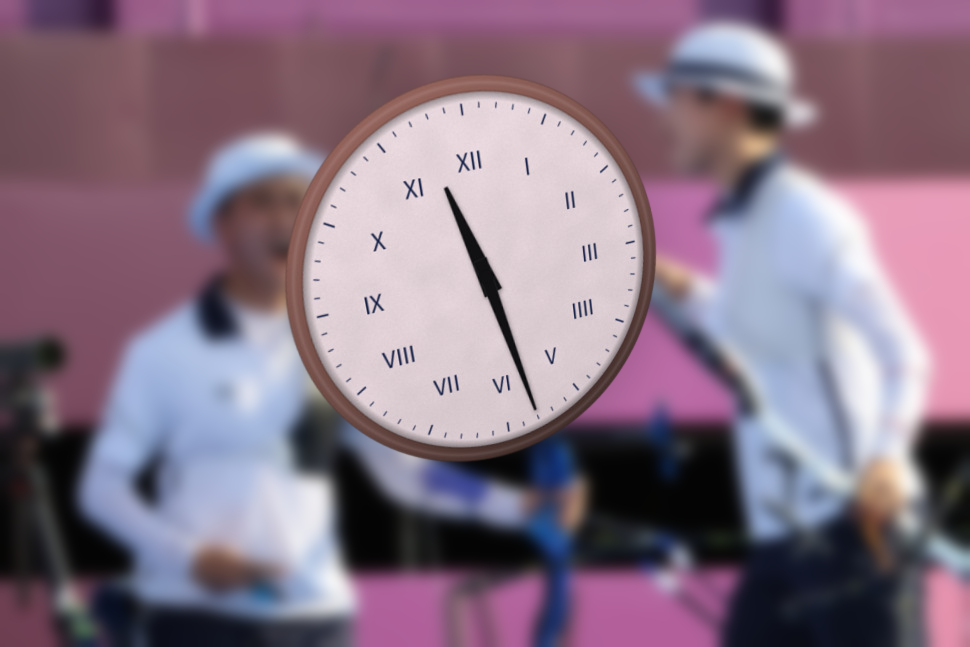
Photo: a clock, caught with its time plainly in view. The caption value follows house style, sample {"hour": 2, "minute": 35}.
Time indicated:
{"hour": 11, "minute": 28}
